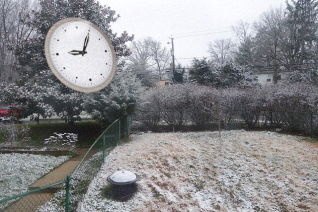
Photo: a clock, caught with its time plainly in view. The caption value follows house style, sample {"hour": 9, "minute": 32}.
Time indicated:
{"hour": 9, "minute": 5}
